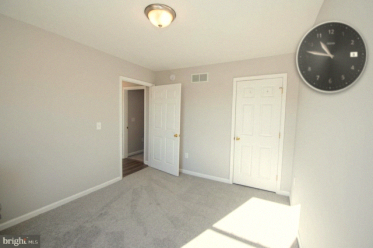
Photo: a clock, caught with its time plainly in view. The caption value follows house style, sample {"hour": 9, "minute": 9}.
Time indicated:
{"hour": 10, "minute": 47}
